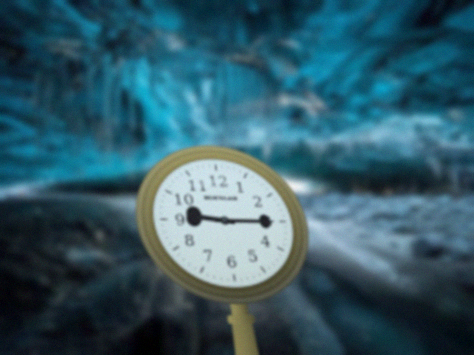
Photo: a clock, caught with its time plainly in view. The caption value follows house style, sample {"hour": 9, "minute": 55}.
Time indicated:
{"hour": 9, "minute": 15}
